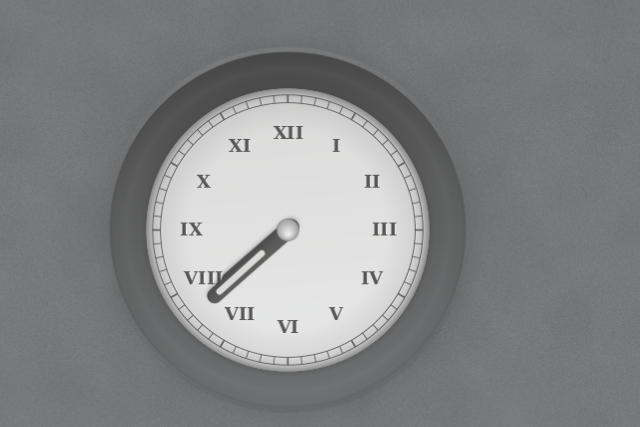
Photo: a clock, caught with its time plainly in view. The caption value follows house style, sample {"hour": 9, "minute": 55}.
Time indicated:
{"hour": 7, "minute": 38}
